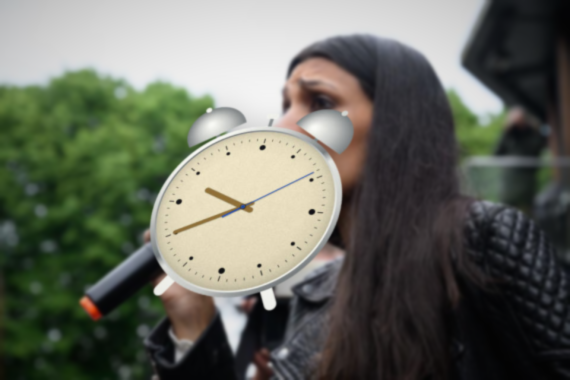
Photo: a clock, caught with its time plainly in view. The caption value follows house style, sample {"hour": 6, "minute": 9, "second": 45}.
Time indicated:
{"hour": 9, "minute": 40, "second": 9}
